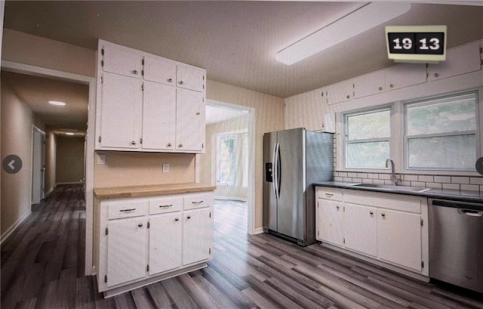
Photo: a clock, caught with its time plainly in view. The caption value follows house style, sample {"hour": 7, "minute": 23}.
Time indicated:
{"hour": 19, "minute": 13}
